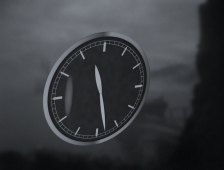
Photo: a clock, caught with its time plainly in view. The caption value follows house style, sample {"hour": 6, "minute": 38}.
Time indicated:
{"hour": 11, "minute": 28}
